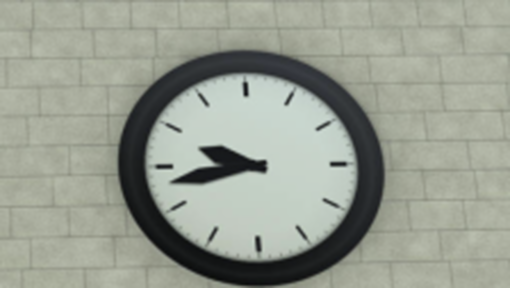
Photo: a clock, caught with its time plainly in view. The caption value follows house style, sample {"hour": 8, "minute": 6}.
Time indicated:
{"hour": 9, "minute": 43}
